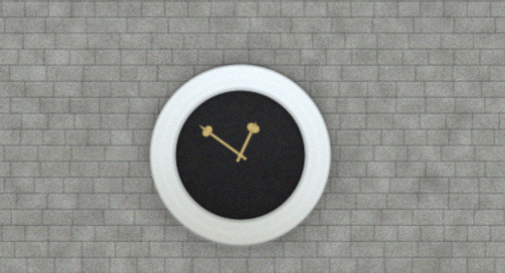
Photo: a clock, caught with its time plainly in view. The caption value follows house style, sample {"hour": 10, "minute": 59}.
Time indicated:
{"hour": 12, "minute": 51}
